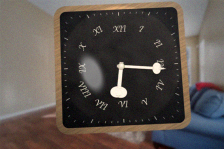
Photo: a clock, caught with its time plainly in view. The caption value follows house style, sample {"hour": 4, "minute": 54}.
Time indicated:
{"hour": 6, "minute": 16}
